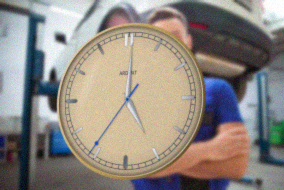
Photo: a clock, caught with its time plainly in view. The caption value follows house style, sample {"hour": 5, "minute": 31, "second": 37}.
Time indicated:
{"hour": 5, "minute": 0, "second": 36}
